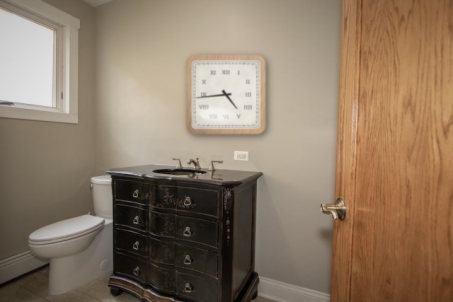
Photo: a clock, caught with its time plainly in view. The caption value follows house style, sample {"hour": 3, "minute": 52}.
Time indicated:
{"hour": 4, "minute": 44}
